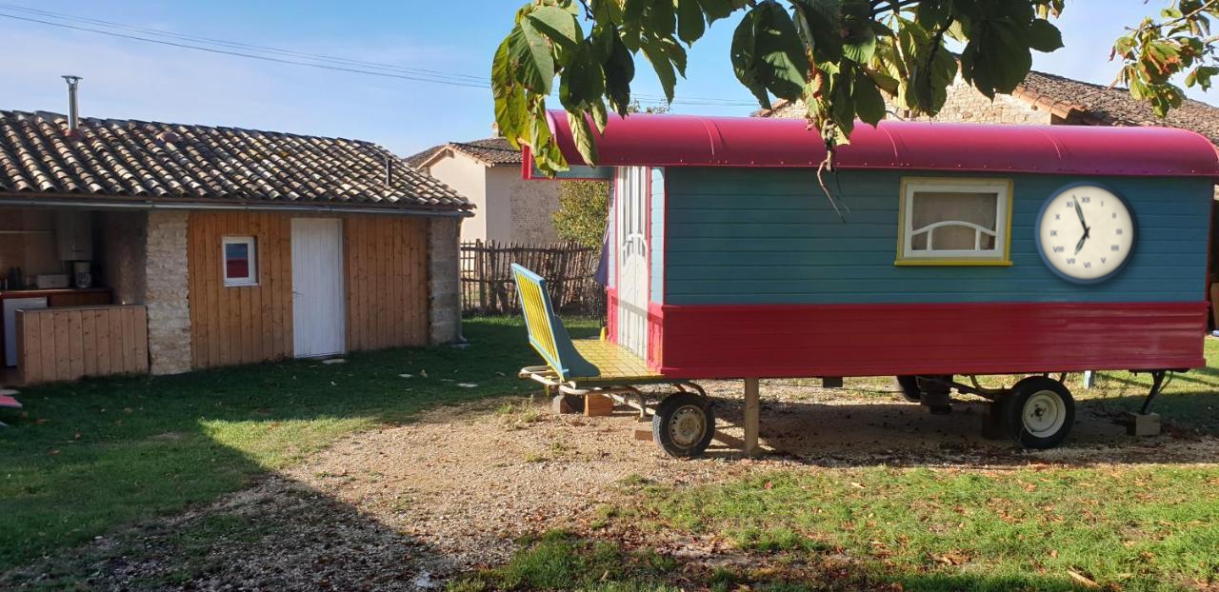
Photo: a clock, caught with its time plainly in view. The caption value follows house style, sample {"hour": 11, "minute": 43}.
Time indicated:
{"hour": 6, "minute": 57}
